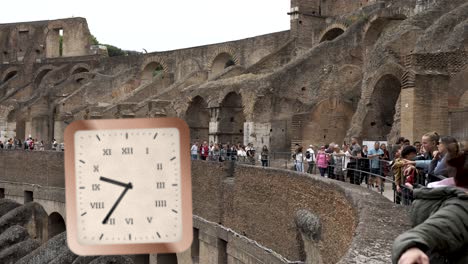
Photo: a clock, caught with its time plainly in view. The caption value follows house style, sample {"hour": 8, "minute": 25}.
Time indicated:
{"hour": 9, "minute": 36}
